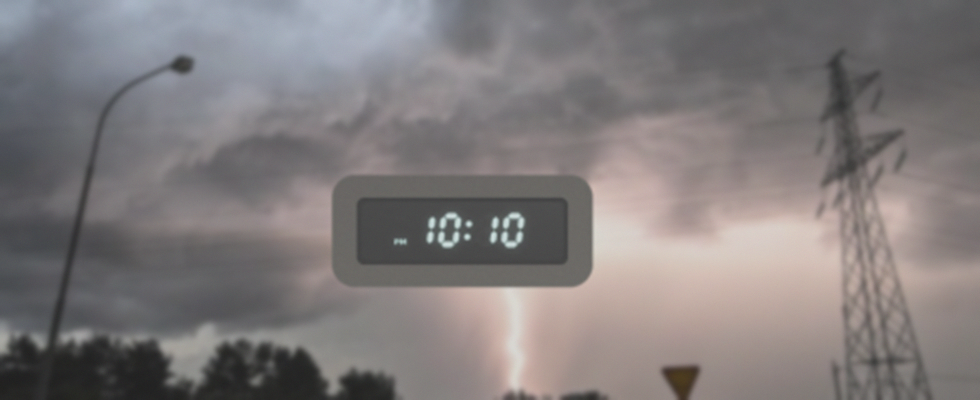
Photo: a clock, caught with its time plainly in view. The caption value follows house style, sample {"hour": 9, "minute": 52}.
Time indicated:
{"hour": 10, "minute": 10}
